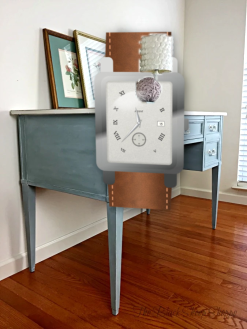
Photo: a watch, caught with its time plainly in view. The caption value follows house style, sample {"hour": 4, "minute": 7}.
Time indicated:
{"hour": 11, "minute": 37}
